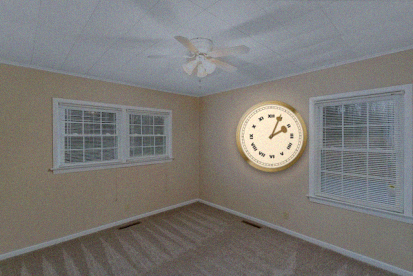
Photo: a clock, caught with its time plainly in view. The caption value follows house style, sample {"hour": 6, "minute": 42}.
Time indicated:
{"hour": 2, "minute": 4}
